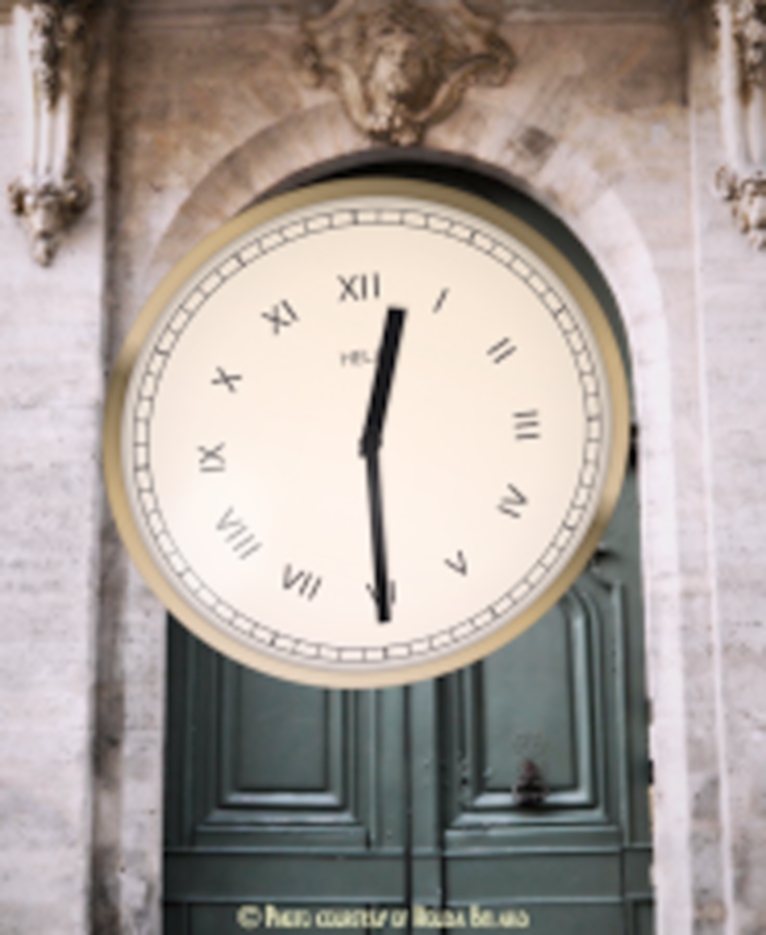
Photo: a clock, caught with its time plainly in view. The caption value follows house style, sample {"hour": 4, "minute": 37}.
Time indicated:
{"hour": 12, "minute": 30}
